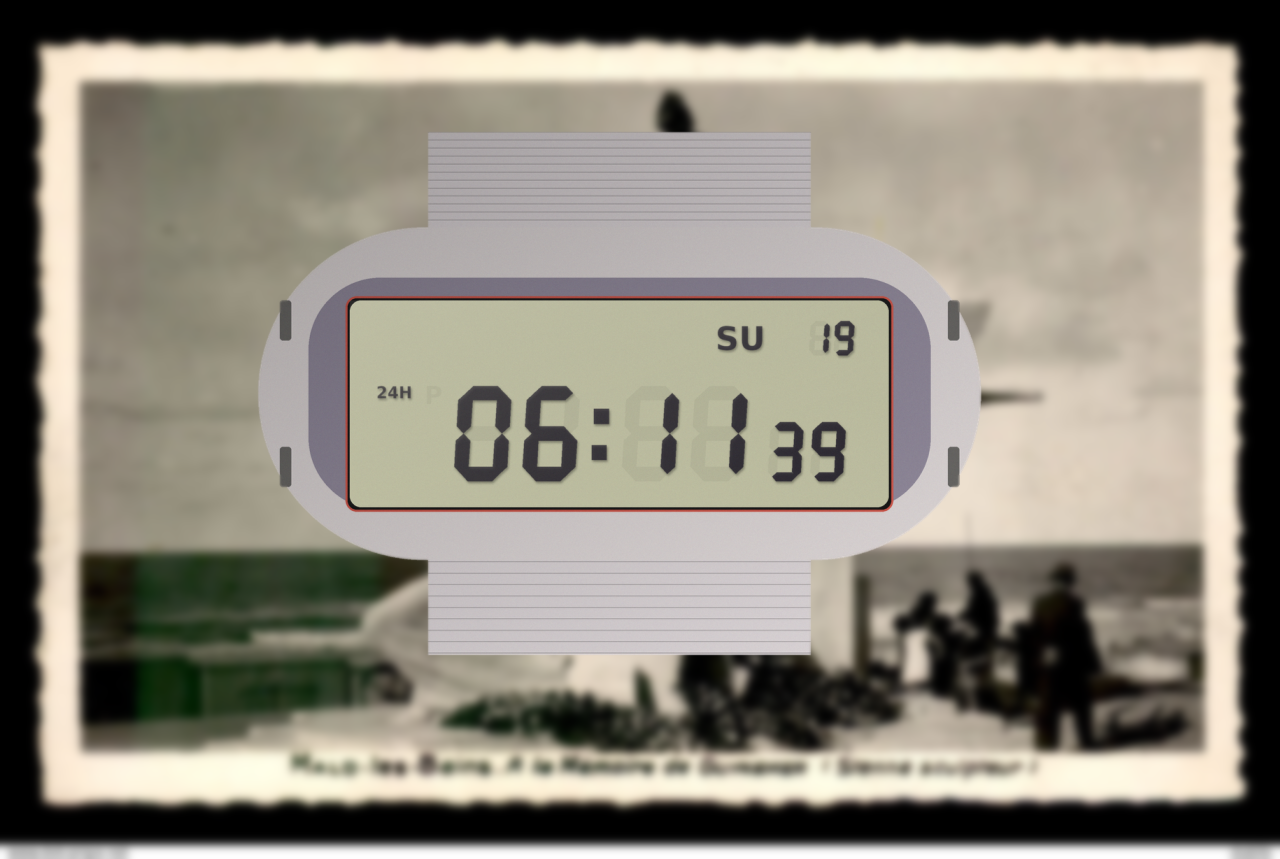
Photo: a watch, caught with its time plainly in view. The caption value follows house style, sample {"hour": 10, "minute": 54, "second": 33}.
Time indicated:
{"hour": 6, "minute": 11, "second": 39}
